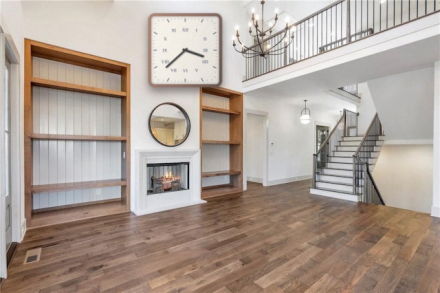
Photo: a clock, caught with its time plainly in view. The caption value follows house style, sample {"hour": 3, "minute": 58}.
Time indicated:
{"hour": 3, "minute": 38}
